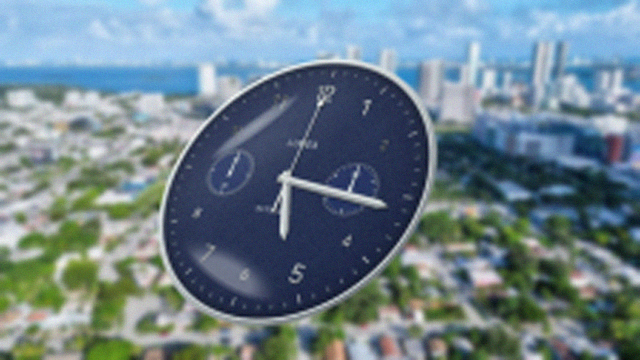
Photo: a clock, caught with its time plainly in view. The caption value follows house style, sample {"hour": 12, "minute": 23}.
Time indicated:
{"hour": 5, "minute": 16}
